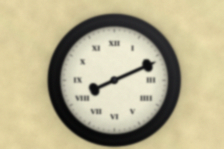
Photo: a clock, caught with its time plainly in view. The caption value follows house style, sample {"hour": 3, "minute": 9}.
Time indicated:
{"hour": 8, "minute": 11}
